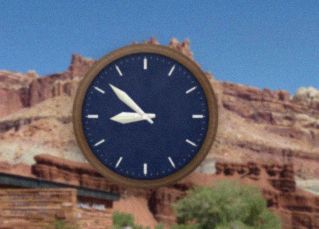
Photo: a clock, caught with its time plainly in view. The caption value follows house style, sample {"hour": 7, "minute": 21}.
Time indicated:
{"hour": 8, "minute": 52}
